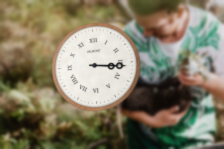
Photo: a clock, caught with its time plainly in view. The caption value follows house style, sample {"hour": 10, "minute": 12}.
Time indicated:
{"hour": 3, "minute": 16}
